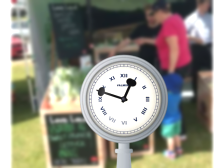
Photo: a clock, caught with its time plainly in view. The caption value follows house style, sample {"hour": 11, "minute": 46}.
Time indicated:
{"hour": 12, "minute": 48}
